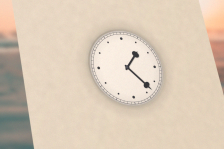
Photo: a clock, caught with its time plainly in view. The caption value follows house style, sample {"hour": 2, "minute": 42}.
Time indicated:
{"hour": 1, "minute": 23}
